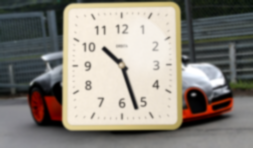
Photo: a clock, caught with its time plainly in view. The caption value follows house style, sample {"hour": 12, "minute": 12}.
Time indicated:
{"hour": 10, "minute": 27}
